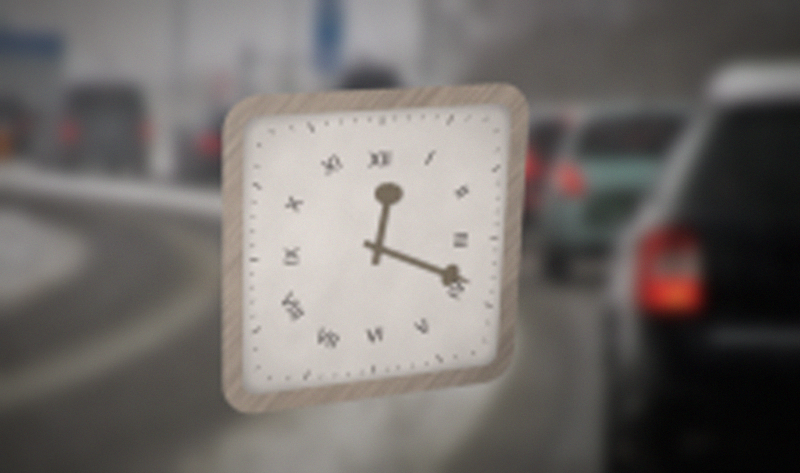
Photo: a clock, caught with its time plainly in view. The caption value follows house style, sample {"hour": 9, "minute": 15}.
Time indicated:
{"hour": 12, "minute": 19}
